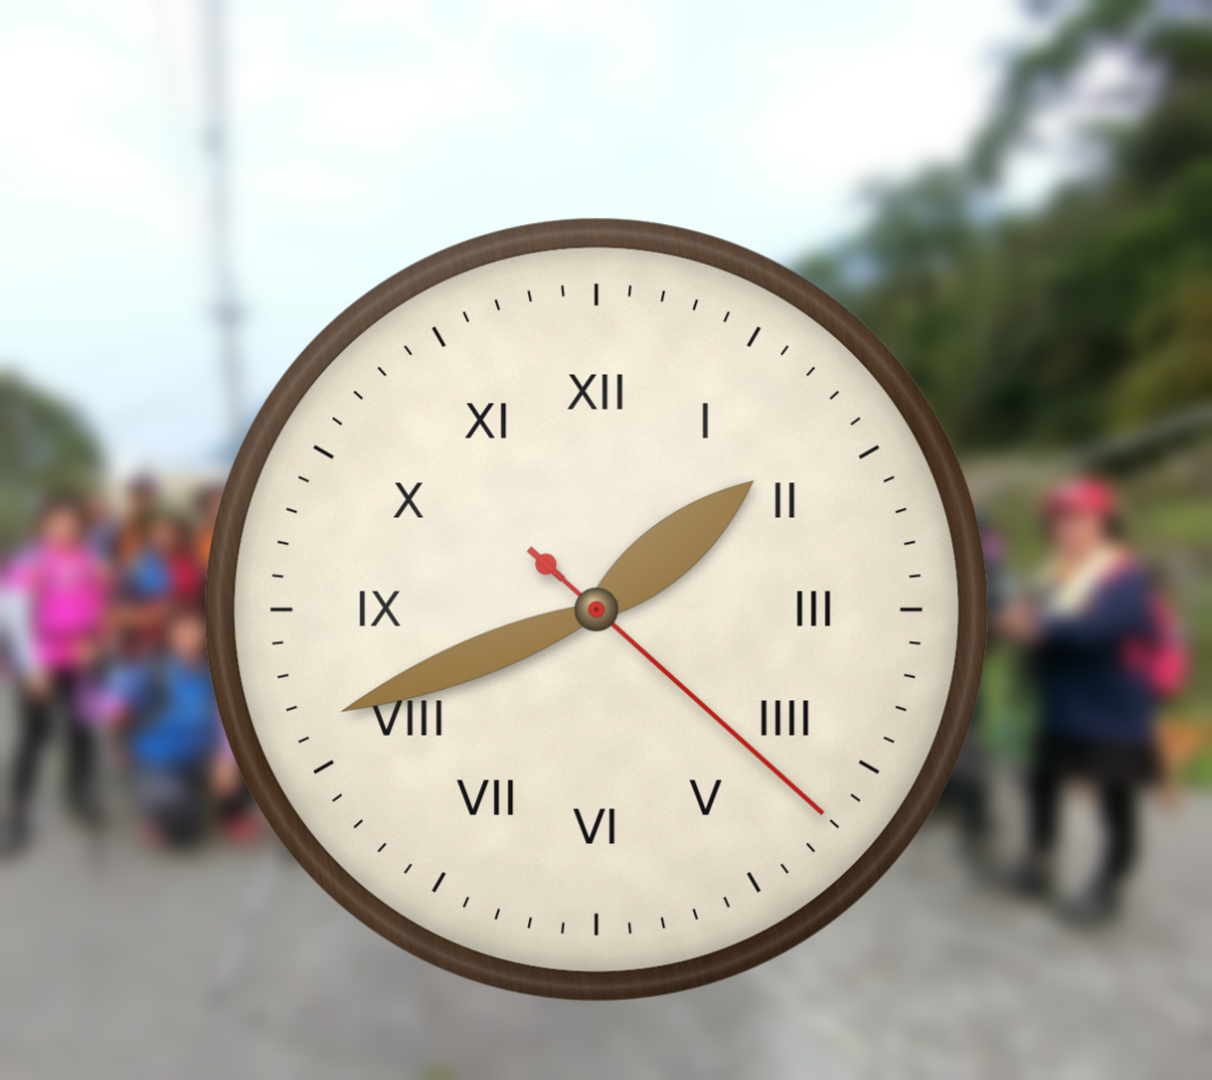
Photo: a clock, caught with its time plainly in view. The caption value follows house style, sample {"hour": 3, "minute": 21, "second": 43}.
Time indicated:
{"hour": 1, "minute": 41, "second": 22}
